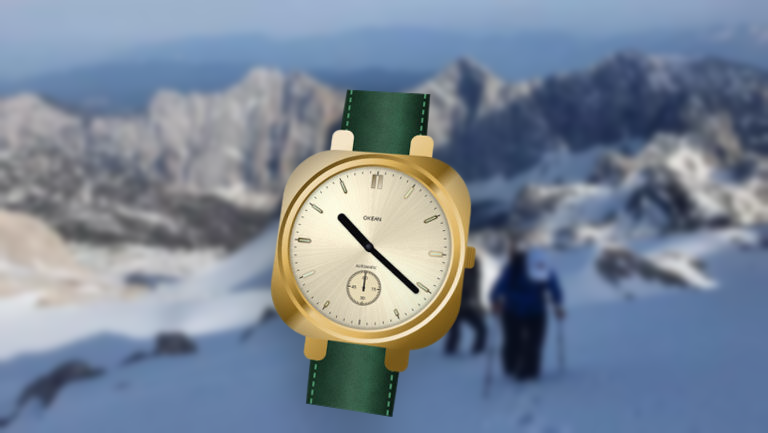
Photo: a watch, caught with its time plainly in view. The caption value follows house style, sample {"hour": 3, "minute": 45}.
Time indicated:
{"hour": 10, "minute": 21}
